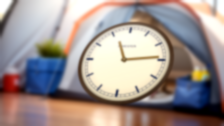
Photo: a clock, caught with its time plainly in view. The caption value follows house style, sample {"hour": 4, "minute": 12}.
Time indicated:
{"hour": 11, "minute": 14}
